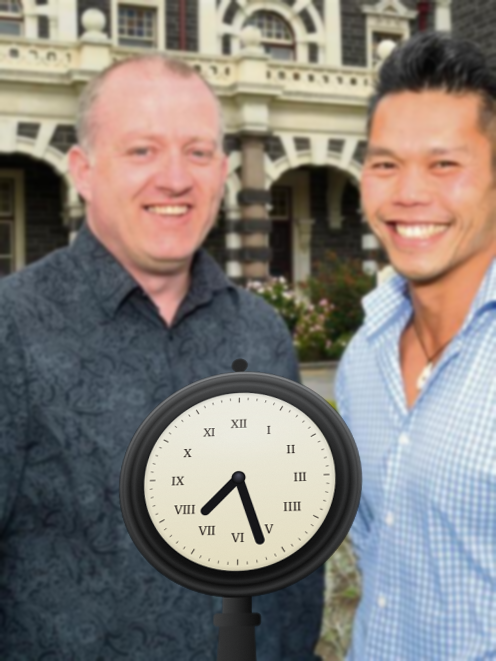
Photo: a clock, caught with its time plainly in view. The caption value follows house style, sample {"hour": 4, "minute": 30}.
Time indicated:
{"hour": 7, "minute": 27}
